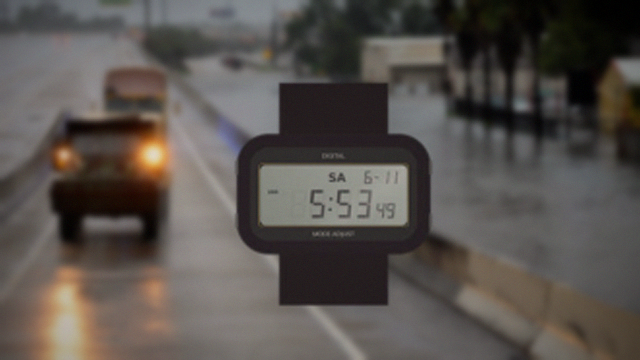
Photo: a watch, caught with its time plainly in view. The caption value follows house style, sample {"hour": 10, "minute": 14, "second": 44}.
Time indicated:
{"hour": 5, "minute": 53, "second": 49}
